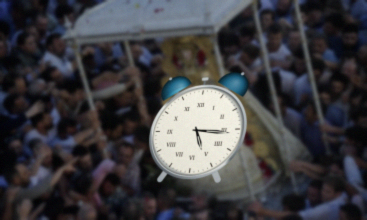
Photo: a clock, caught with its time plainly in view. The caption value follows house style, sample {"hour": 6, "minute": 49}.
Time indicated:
{"hour": 5, "minute": 16}
